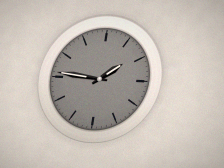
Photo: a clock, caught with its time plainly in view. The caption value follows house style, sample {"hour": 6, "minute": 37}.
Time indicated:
{"hour": 1, "minute": 46}
